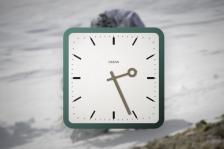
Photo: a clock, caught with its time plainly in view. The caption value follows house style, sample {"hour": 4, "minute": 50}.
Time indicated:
{"hour": 2, "minute": 26}
